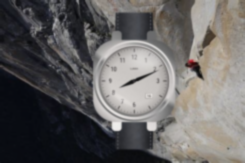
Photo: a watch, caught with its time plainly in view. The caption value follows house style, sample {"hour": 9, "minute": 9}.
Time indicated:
{"hour": 8, "minute": 11}
